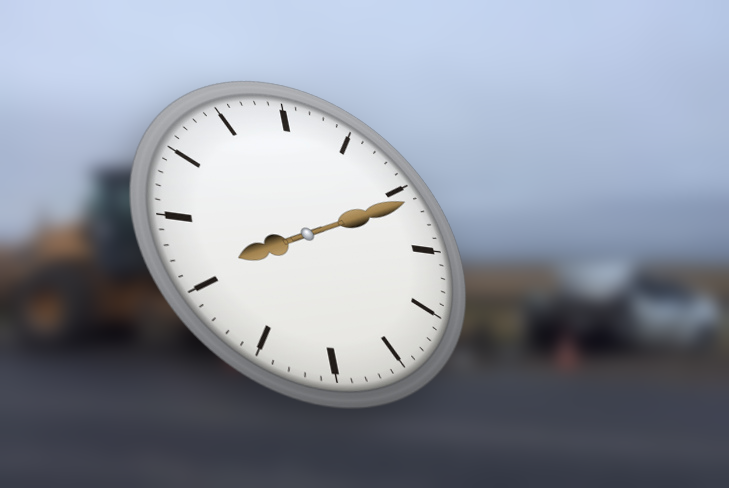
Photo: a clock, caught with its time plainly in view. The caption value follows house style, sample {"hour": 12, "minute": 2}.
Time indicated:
{"hour": 8, "minute": 11}
